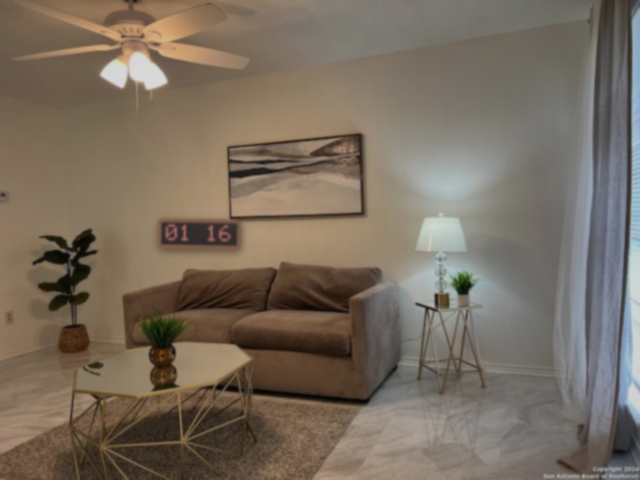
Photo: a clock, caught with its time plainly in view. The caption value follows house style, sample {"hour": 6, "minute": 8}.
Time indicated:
{"hour": 1, "minute": 16}
